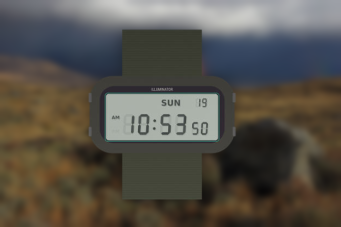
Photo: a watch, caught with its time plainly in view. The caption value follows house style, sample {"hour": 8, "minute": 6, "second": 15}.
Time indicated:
{"hour": 10, "minute": 53, "second": 50}
